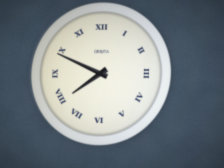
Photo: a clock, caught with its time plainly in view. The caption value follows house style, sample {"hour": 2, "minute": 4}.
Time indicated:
{"hour": 7, "minute": 49}
